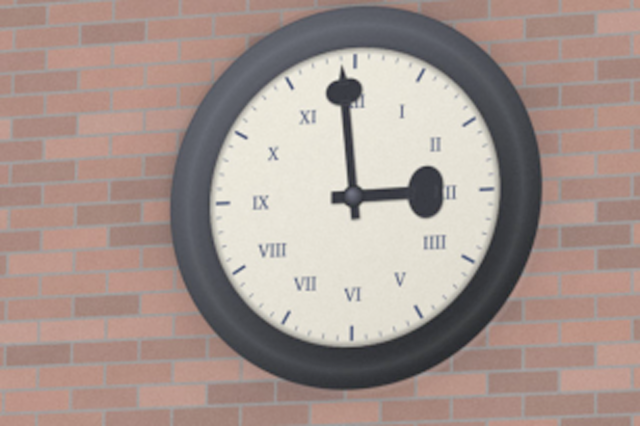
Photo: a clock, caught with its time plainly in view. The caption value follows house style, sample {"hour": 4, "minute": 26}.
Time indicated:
{"hour": 2, "minute": 59}
